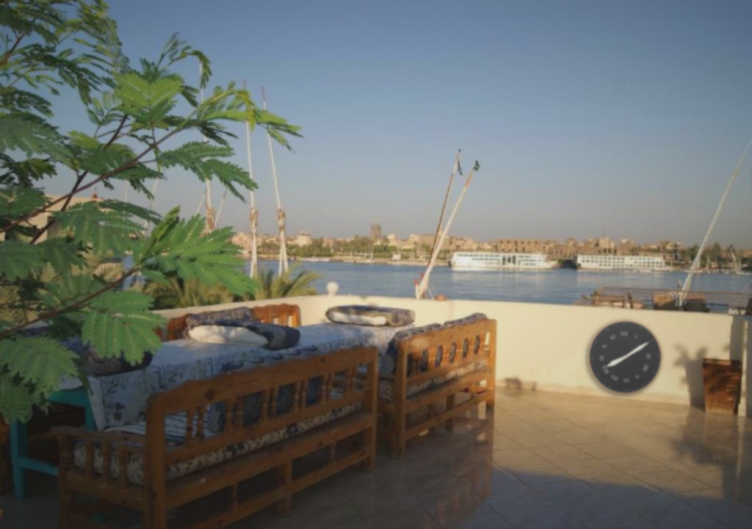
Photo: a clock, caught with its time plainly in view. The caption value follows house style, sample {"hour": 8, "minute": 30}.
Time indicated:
{"hour": 8, "minute": 10}
